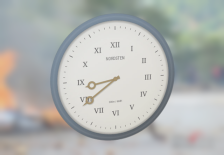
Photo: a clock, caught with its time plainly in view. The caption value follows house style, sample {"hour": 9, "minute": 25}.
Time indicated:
{"hour": 8, "minute": 39}
